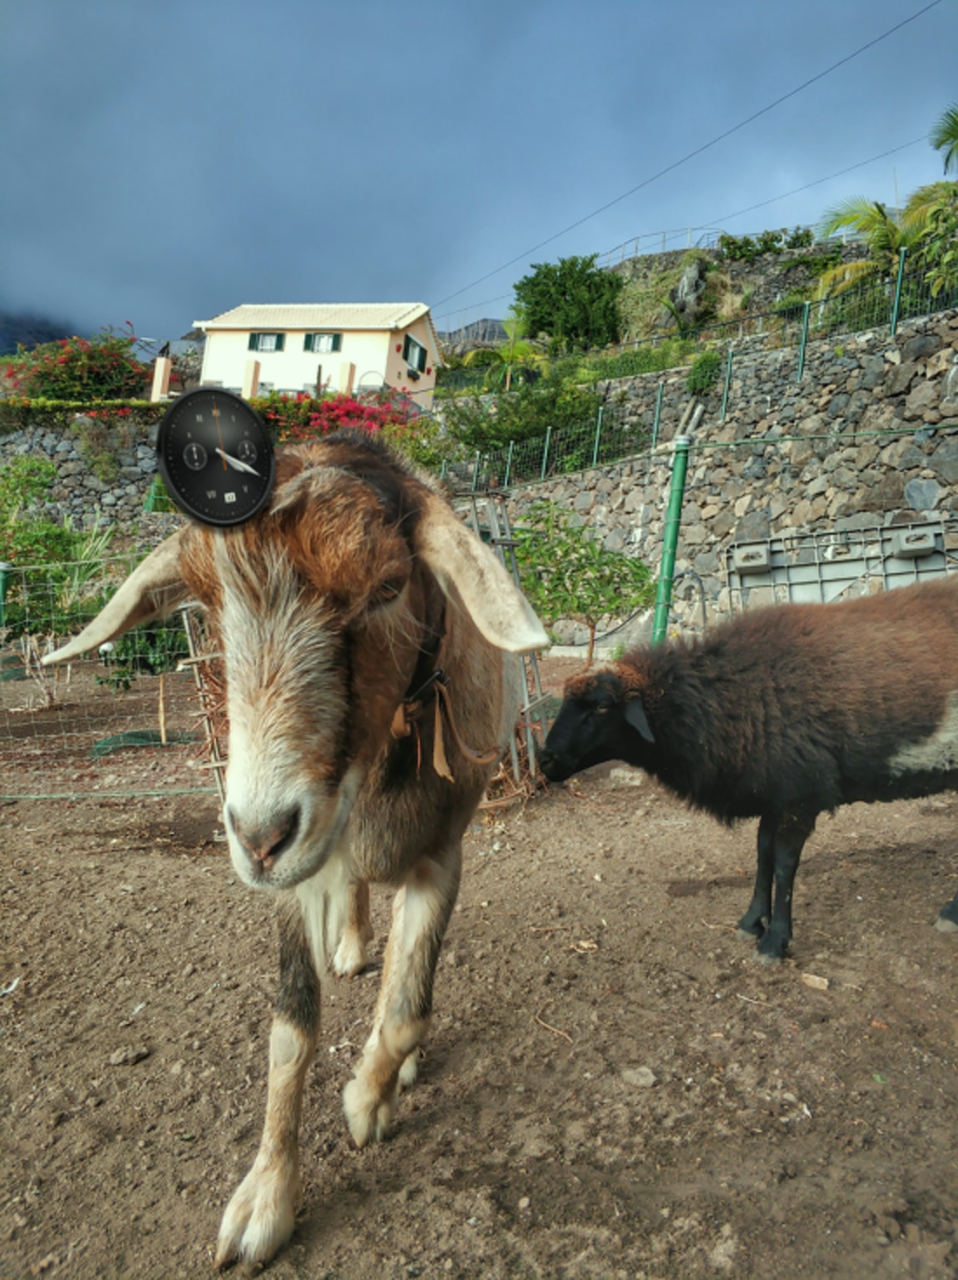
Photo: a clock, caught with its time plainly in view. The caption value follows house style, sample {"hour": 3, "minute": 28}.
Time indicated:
{"hour": 4, "minute": 20}
